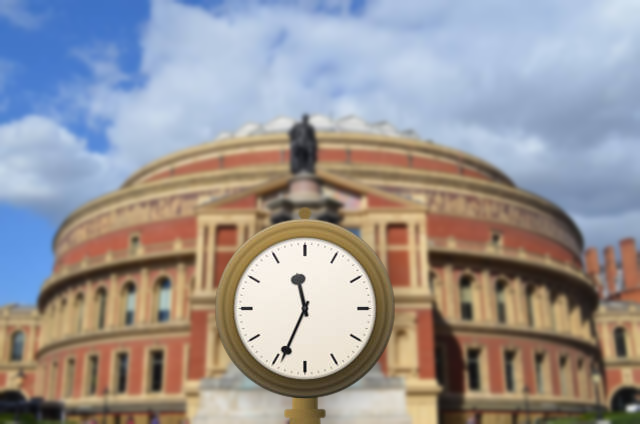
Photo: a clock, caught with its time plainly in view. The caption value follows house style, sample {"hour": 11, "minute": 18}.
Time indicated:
{"hour": 11, "minute": 34}
